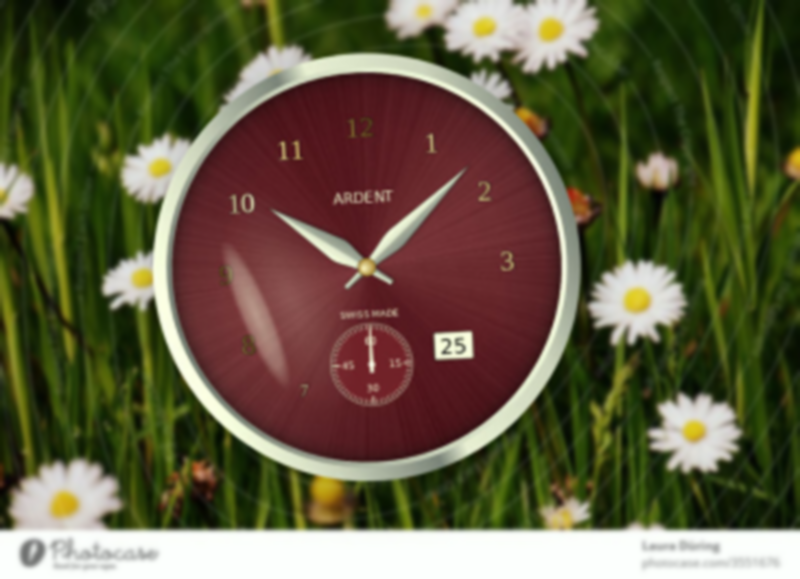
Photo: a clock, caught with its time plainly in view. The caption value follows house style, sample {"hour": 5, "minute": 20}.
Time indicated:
{"hour": 10, "minute": 8}
